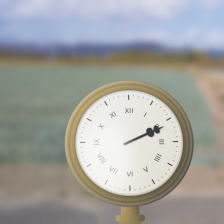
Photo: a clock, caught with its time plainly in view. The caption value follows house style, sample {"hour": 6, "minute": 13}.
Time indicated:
{"hour": 2, "minute": 11}
